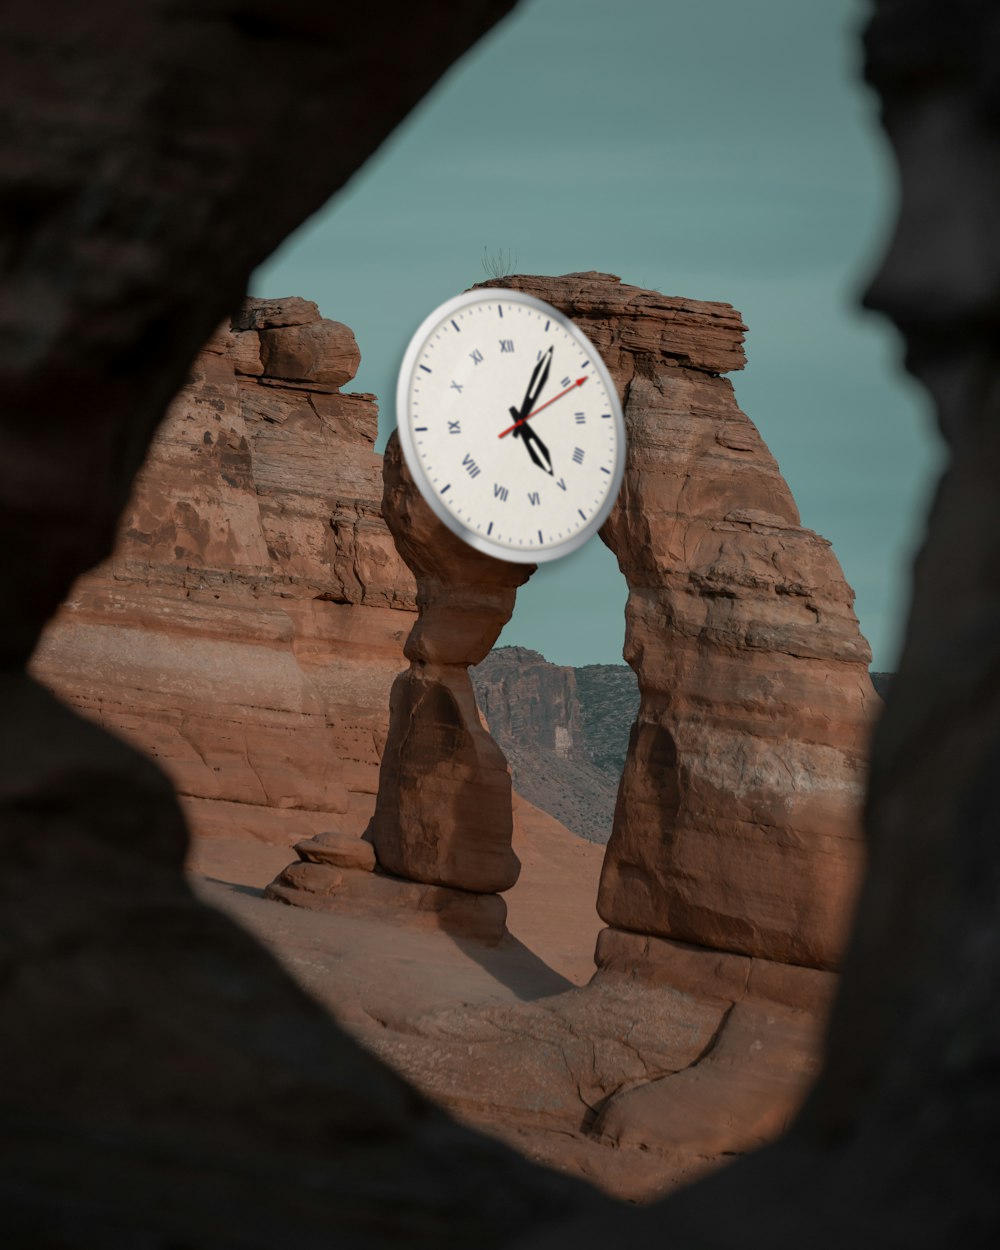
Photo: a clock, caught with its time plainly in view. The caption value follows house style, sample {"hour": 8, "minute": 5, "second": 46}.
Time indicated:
{"hour": 5, "minute": 6, "second": 11}
